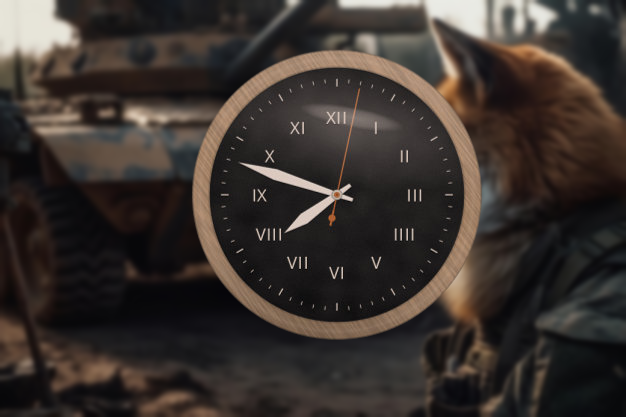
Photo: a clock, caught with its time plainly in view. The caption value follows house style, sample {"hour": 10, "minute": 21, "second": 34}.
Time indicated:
{"hour": 7, "minute": 48, "second": 2}
